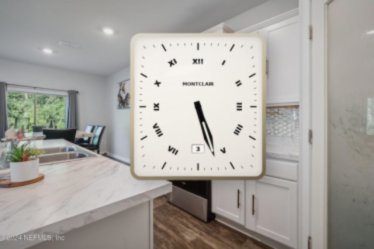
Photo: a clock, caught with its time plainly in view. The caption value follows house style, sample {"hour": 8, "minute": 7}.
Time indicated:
{"hour": 5, "minute": 27}
